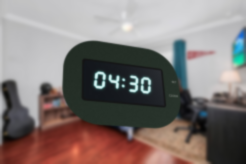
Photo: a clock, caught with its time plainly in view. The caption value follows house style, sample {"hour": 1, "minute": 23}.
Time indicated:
{"hour": 4, "minute": 30}
